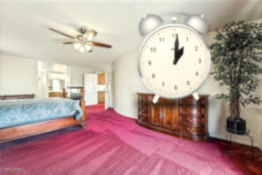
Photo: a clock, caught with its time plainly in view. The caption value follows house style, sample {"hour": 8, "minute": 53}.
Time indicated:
{"hour": 1, "minute": 1}
